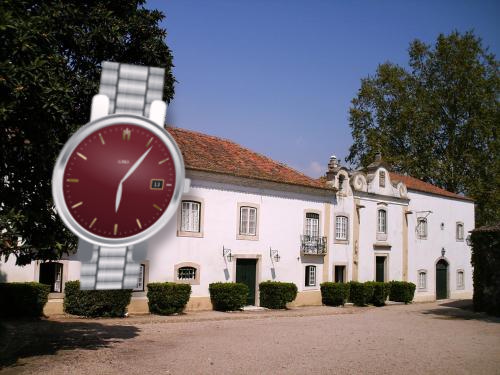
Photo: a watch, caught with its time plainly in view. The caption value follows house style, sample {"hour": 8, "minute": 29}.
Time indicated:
{"hour": 6, "minute": 6}
